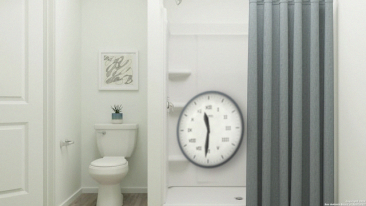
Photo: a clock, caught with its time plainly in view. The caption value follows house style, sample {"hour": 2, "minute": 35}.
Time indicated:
{"hour": 11, "minute": 31}
